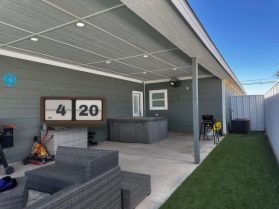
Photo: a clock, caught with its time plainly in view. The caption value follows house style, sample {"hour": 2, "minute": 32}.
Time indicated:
{"hour": 4, "minute": 20}
